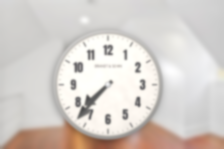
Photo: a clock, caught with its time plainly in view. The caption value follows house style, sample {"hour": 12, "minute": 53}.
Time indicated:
{"hour": 7, "minute": 37}
